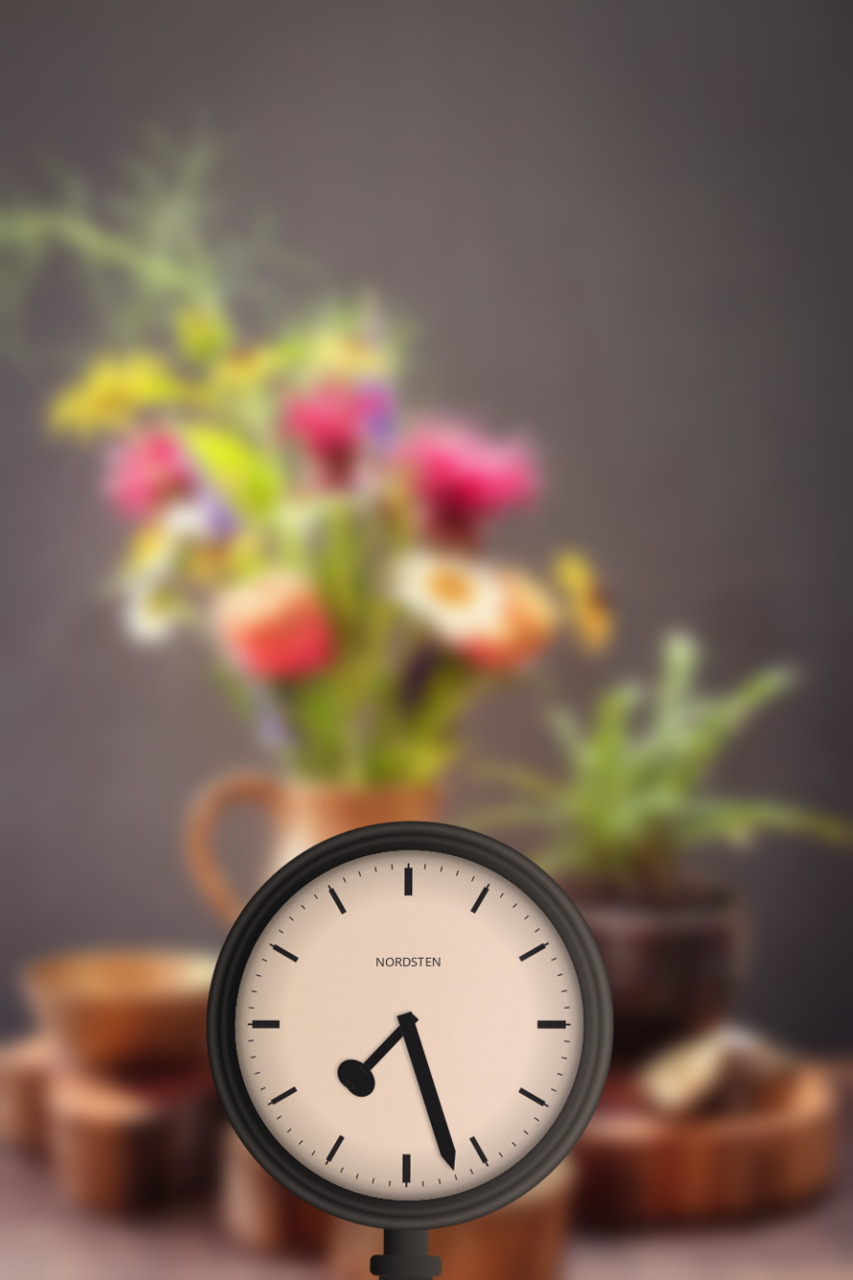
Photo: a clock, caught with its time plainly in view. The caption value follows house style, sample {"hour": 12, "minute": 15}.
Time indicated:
{"hour": 7, "minute": 27}
